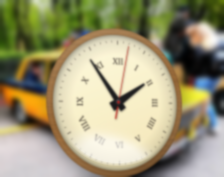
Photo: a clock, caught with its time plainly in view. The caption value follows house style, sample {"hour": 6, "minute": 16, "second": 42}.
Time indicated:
{"hour": 1, "minute": 54, "second": 2}
